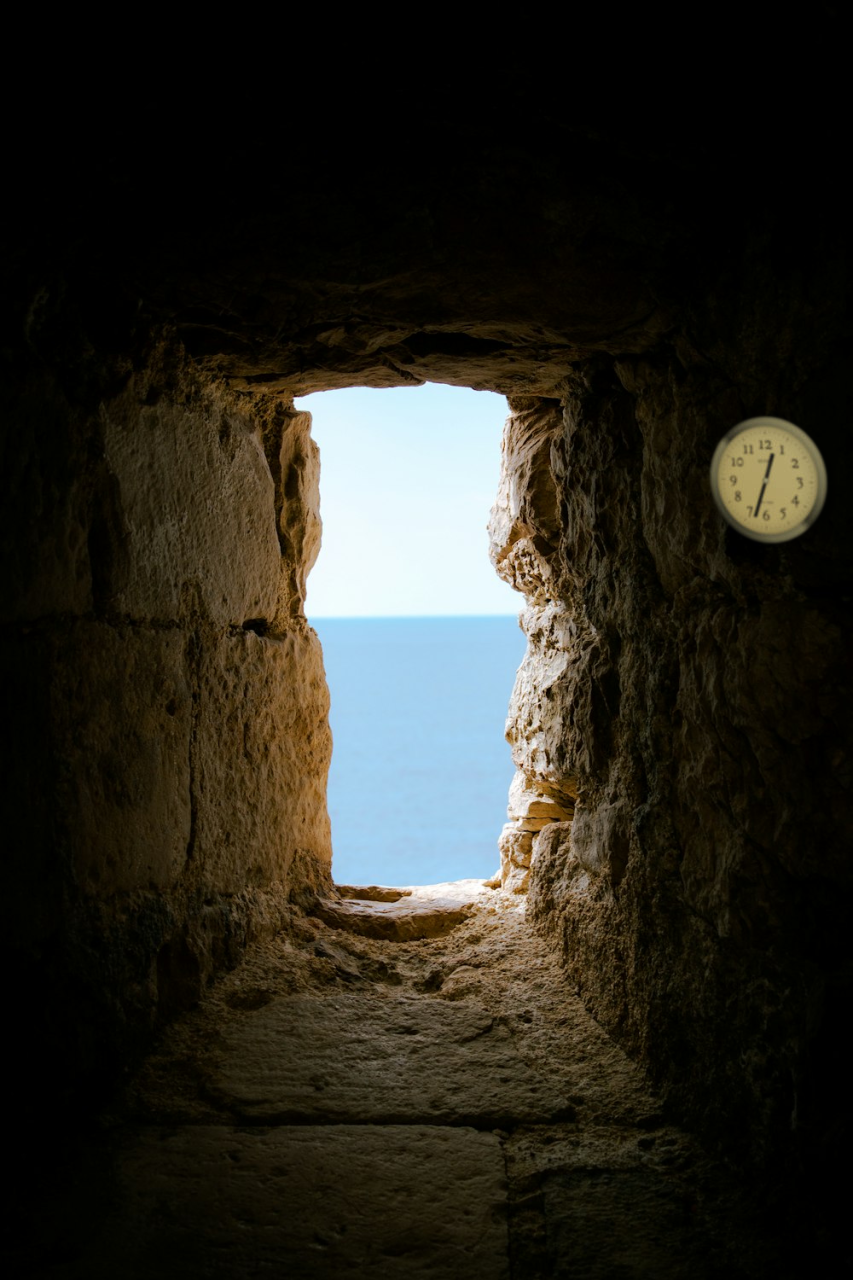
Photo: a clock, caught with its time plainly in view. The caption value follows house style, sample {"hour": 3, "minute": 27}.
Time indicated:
{"hour": 12, "minute": 33}
